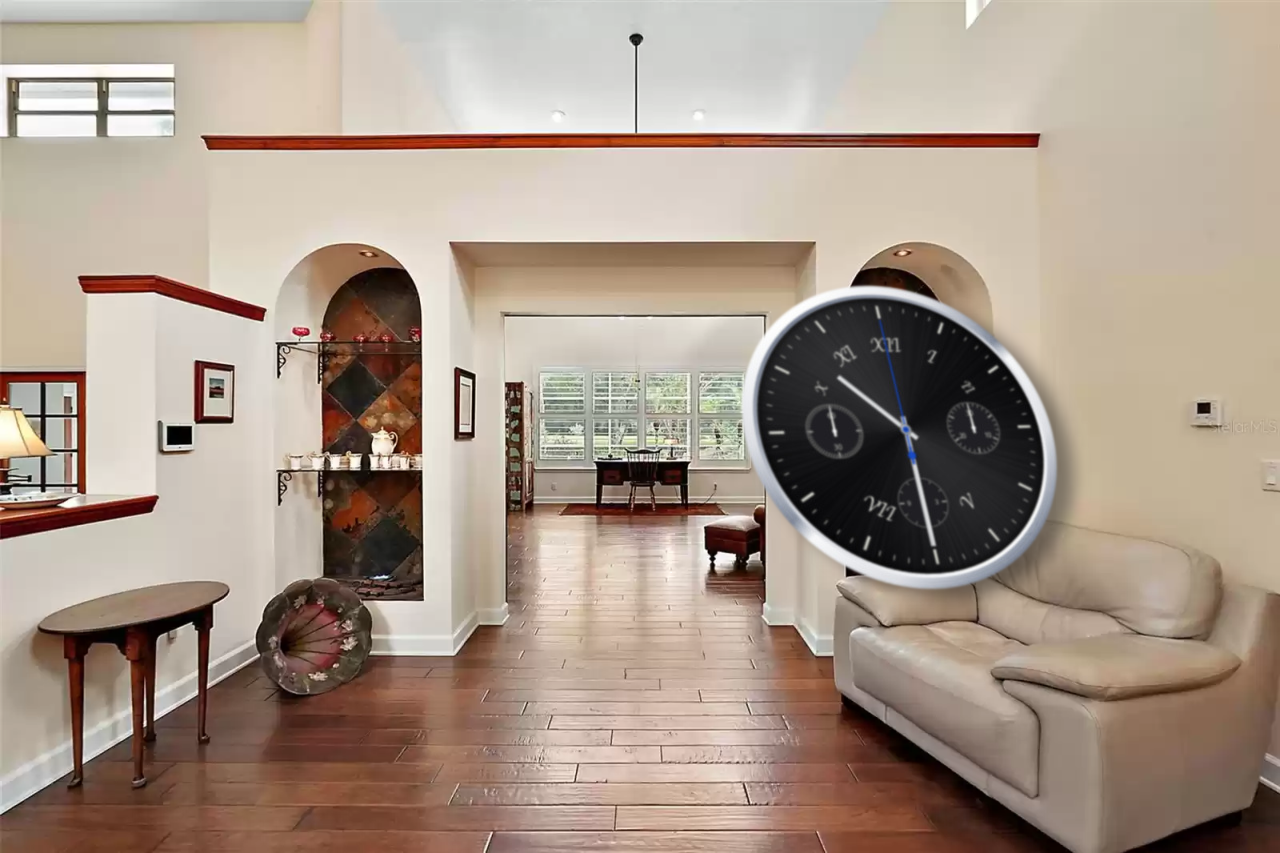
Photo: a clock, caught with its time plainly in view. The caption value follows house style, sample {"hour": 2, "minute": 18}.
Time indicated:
{"hour": 10, "minute": 30}
